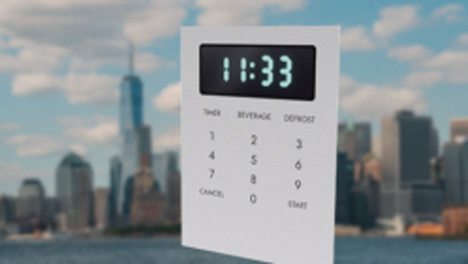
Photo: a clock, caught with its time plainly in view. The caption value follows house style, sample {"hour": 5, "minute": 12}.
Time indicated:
{"hour": 11, "minute": 33}
